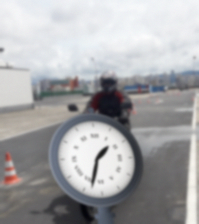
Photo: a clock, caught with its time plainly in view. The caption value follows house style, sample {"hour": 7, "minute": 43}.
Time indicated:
{"hour": 1, "minute": 33}
